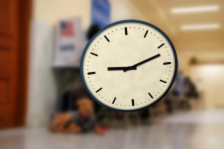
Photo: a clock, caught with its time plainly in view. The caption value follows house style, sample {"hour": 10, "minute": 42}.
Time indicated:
{"hour": 9, "minute": 12}
